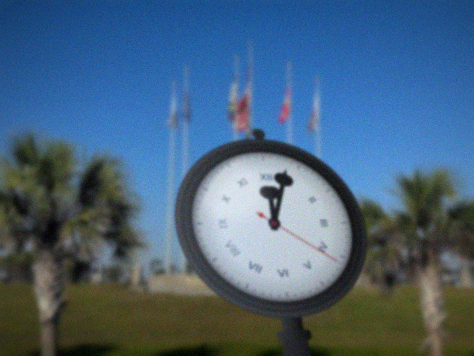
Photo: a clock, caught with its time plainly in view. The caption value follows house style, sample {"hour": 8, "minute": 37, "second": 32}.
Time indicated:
{"hour": 12, "minute": 3, "second": 21}
